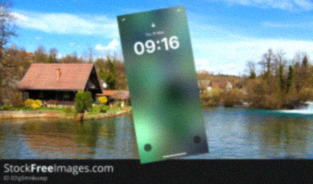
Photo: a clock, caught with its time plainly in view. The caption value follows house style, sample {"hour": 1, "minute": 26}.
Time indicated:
{"hour": 9, "minute": 16}
